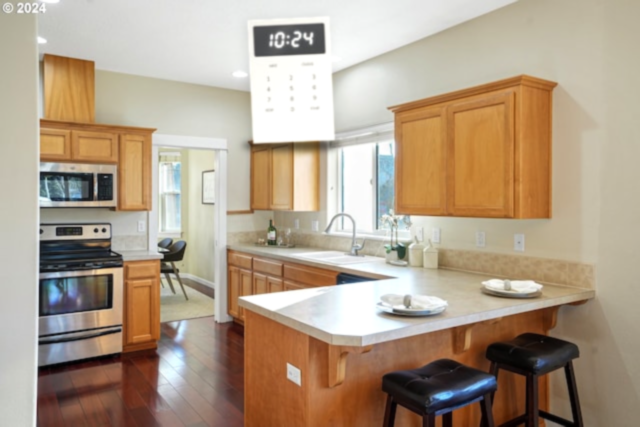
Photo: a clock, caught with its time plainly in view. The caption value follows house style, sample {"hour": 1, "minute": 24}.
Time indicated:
{"hour": 10, "minute": 24}
